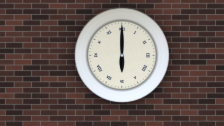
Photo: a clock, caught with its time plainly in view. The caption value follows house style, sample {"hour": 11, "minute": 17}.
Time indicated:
{"hour": 6, "minute": 0}
